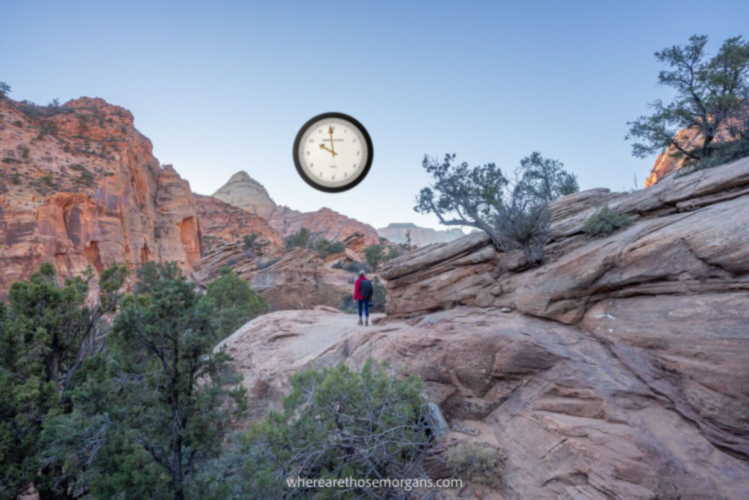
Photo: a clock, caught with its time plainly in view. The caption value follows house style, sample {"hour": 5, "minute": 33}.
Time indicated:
{"hour": 9, "minute": 59}
